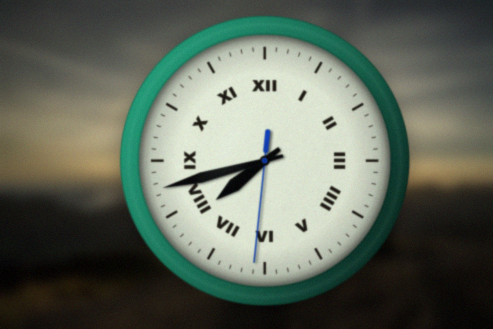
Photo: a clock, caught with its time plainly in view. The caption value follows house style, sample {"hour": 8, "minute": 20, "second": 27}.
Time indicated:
{"hour": 7, "minute": 42, "second": 31}
